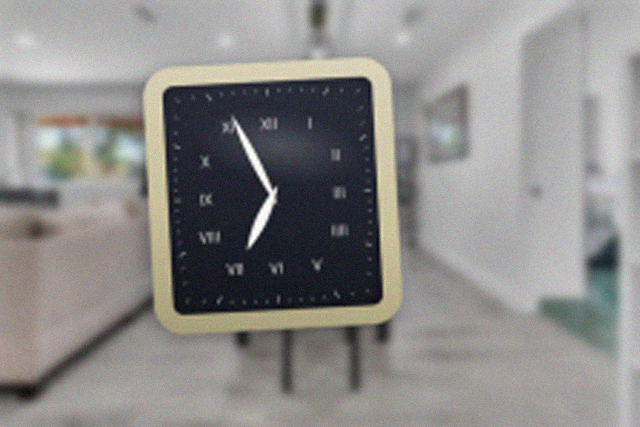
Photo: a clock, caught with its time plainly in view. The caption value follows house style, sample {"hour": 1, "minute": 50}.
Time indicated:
{"hour": 6, "minute": 56}
